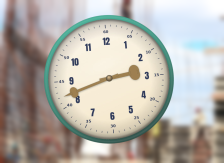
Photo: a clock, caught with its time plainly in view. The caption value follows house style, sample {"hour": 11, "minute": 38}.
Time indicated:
{"hour": 2, "minute": 42}
